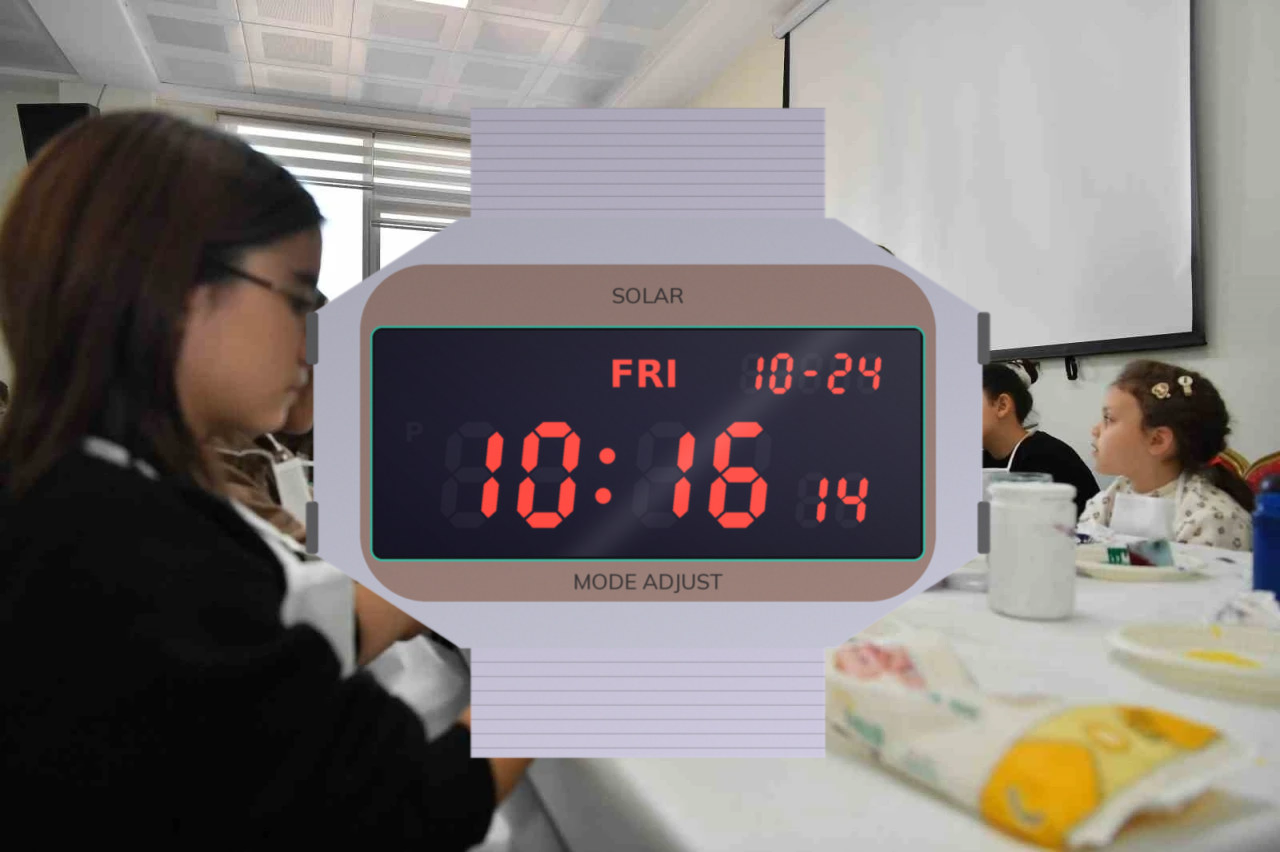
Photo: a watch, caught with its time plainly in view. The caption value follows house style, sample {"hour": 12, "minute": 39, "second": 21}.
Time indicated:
{"hour": 10, "minute": 16, "second": 14}
